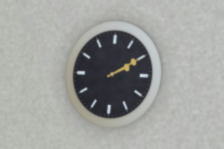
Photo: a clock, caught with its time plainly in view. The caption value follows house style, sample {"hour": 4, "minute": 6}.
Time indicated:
{"hour": 2, "minute": 10}
